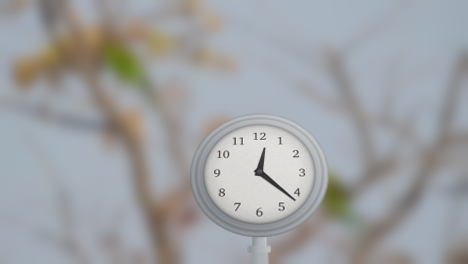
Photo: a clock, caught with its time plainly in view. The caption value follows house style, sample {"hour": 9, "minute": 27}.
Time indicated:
{"hour": 12, "minute": 22}
